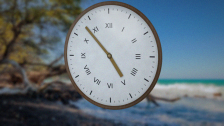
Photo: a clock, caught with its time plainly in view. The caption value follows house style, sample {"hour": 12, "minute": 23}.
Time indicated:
{"hour": 4, "minute": 53}
